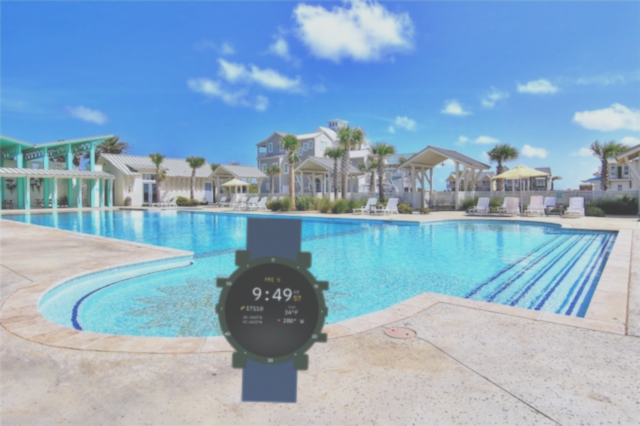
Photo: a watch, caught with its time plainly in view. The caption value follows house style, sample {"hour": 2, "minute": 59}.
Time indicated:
{"hour": 9, "minute": 49}
